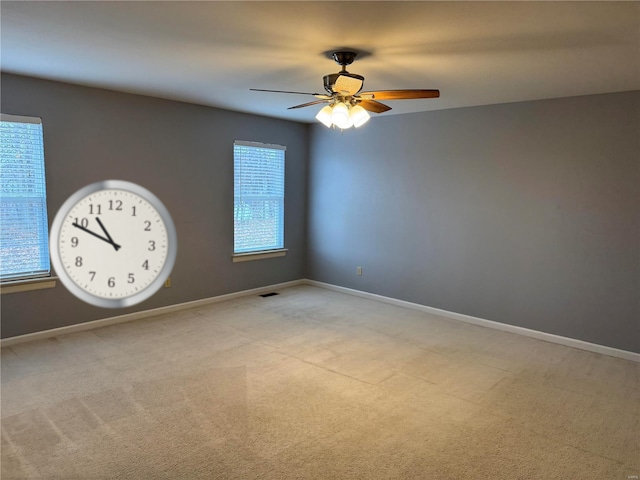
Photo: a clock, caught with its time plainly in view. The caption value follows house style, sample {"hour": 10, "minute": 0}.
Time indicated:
{"hour": 10, "minute": 49}
